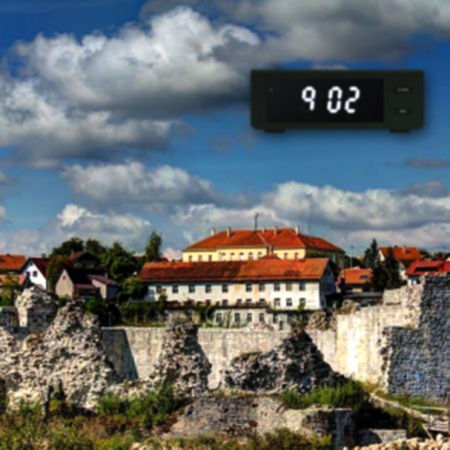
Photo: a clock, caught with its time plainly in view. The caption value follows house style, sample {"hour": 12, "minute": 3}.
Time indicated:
{"hour": 9, "minute": 2}
